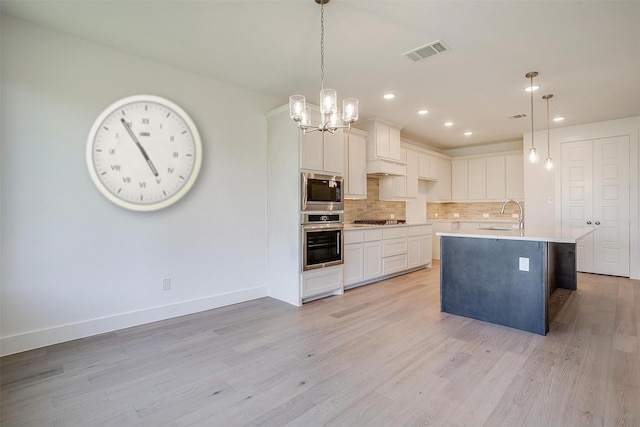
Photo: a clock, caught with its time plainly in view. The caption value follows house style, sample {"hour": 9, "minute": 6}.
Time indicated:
{"hour": 4, "minute": 54}
